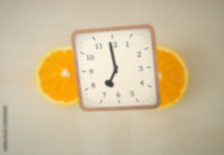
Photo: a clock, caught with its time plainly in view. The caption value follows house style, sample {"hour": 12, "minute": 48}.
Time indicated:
{"hour": 6, "minute": 59}
